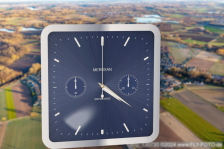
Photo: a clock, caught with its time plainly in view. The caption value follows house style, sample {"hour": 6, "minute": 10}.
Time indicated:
{"hour": 4, "minute": 21}
